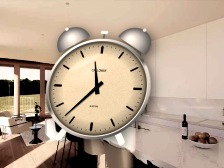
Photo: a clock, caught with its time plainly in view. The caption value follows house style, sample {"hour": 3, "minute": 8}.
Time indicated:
{"hour": 11, "minute": 37}
